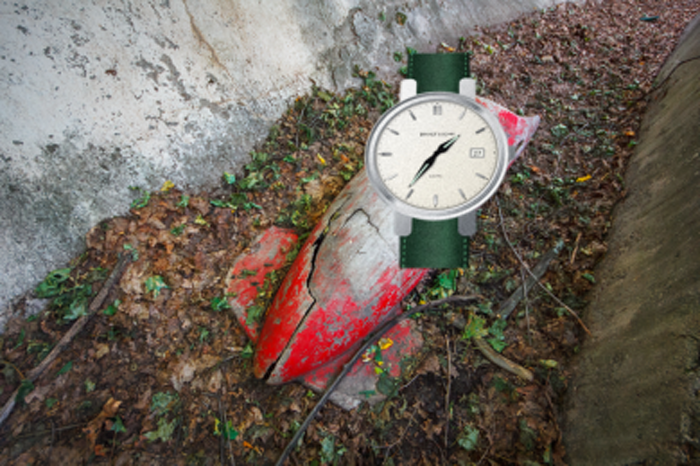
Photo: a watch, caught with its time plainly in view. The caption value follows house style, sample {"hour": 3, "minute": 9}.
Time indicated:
{"hour": 1, "minute": 36}
